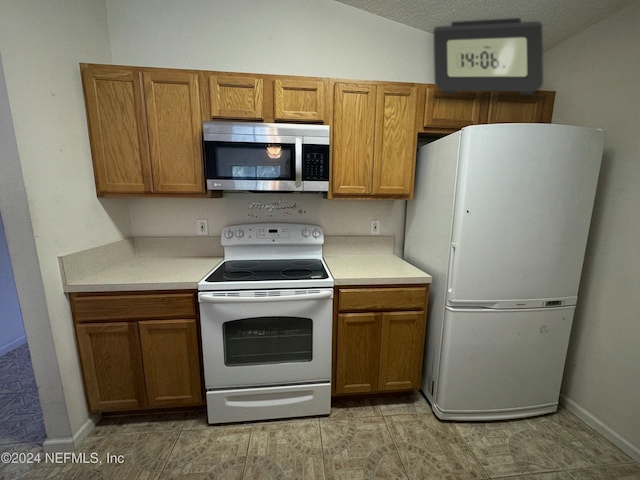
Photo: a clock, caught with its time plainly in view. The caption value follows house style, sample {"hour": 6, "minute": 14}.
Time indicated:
{"hour": 14, "minute": 6}
